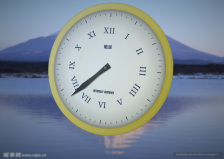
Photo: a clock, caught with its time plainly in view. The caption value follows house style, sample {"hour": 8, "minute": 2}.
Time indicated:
{"hour": 7, "minute": 38}
